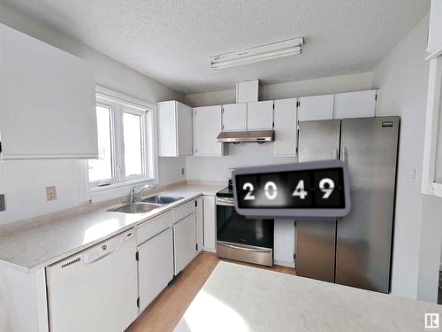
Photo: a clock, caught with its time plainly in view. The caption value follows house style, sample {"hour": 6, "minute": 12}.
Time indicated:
{"hour": 20, "minute": 49}
